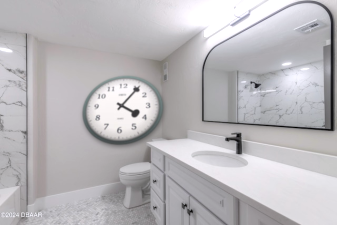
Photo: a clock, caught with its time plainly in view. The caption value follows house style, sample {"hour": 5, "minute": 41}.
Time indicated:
{"hour": 4, "minute": 6}
